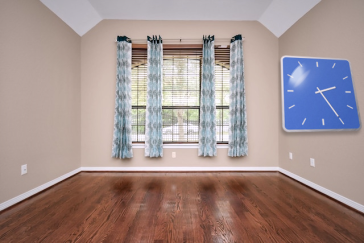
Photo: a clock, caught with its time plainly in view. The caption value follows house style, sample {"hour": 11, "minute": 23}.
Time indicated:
{"hour": 2, "minute": 25}
